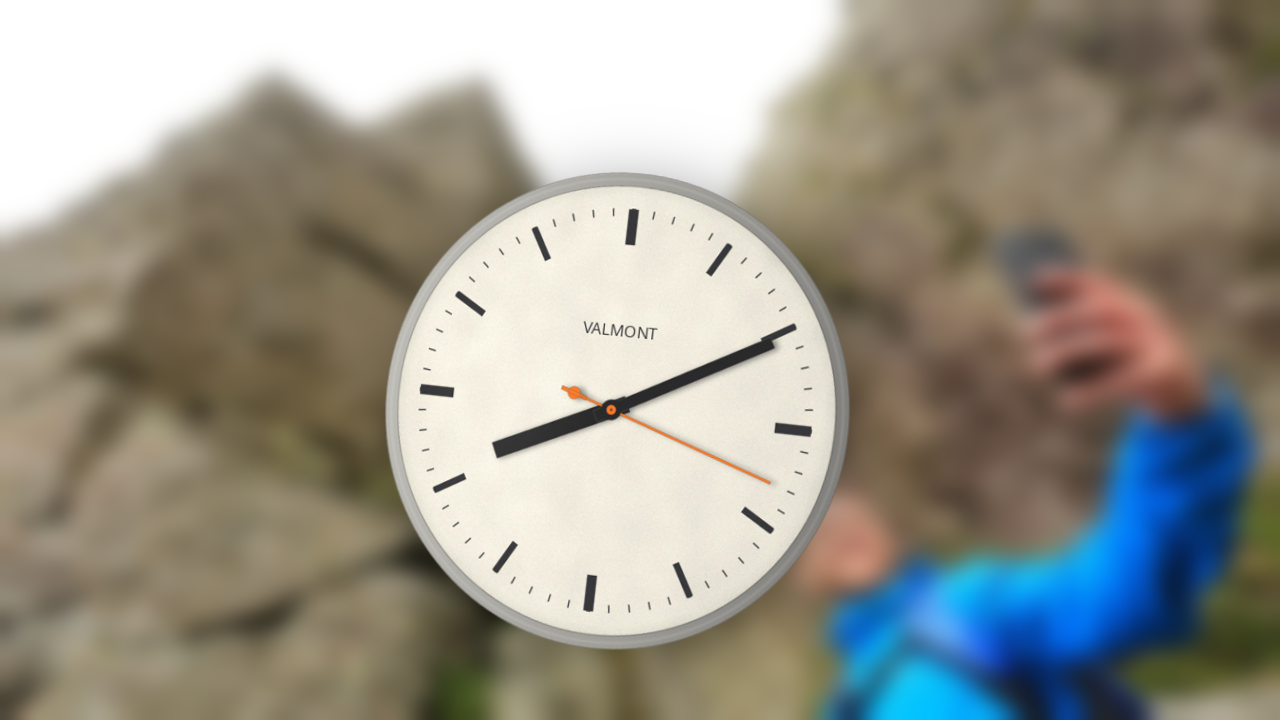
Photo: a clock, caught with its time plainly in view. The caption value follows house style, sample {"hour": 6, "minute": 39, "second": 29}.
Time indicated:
{"hour": 8, "minute": 10, "second": 18}
